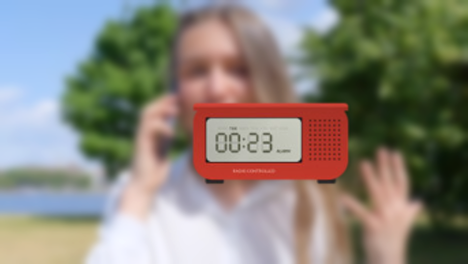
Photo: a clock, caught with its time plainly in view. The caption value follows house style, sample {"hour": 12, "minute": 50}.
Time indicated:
{"hour": 0, "minute": 23}
